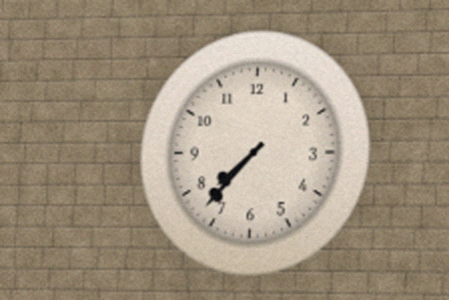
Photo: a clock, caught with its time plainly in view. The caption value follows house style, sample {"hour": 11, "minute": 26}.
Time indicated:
{"hour": 7, "minute": 37}
